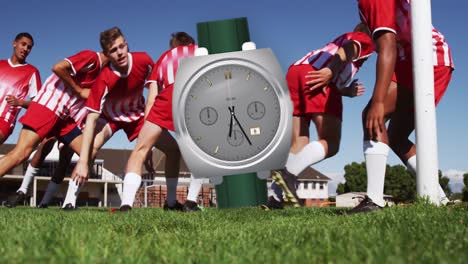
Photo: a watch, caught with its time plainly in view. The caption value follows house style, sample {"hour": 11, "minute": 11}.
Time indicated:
{"hour": 6, "minute": 26}
